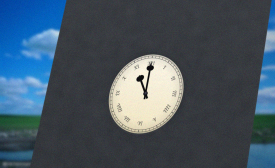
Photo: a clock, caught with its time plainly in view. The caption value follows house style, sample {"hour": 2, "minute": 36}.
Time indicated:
{"hour": 11, "minute": 0}
